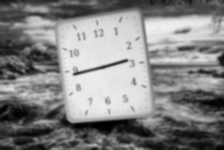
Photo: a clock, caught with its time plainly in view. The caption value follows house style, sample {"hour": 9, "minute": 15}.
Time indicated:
{"hour": 2, "minute": 44}
